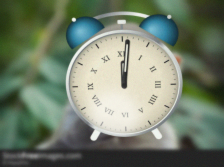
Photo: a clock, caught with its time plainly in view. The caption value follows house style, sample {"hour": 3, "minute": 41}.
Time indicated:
{"hour": 12, "minute": 1}
